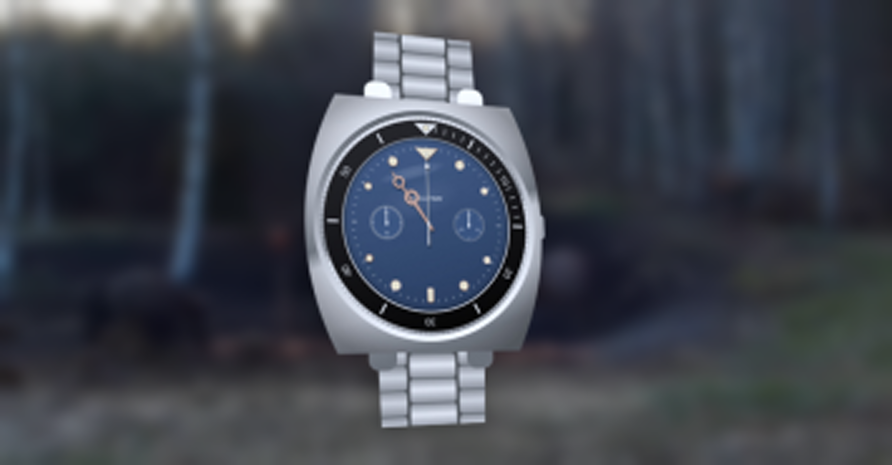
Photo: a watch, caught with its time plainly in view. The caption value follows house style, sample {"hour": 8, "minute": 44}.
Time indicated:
{"hour": 10, "minute": 54}
